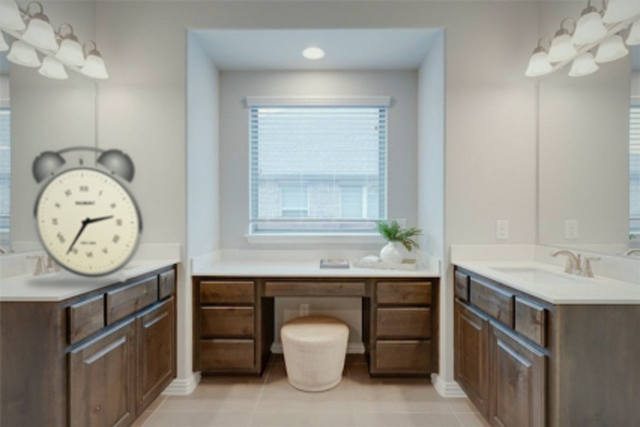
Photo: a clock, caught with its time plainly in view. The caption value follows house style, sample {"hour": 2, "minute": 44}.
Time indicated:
{"hour": 2, "minute": 36}
